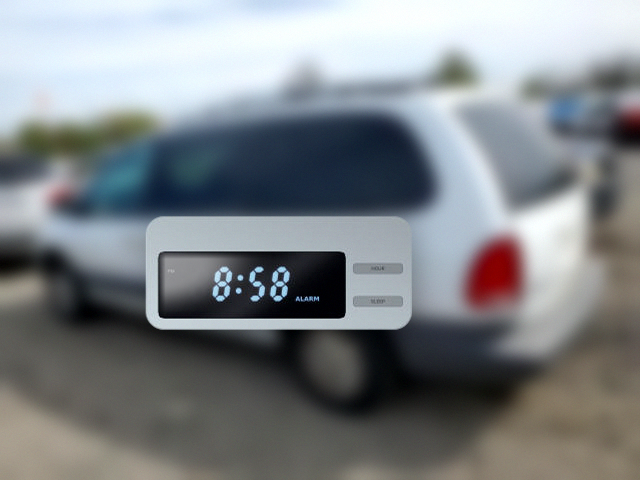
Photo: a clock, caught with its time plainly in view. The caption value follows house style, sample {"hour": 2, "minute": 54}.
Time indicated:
{"hour": 8, "minute": 58}
